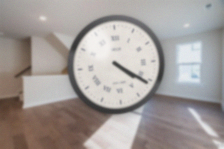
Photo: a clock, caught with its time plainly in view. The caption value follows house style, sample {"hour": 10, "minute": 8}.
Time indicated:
{"hour": 4, "minute": 21}
